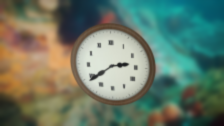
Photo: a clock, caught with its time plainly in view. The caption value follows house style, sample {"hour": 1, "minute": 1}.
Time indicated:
{"hour": 2, "minute": 39}
